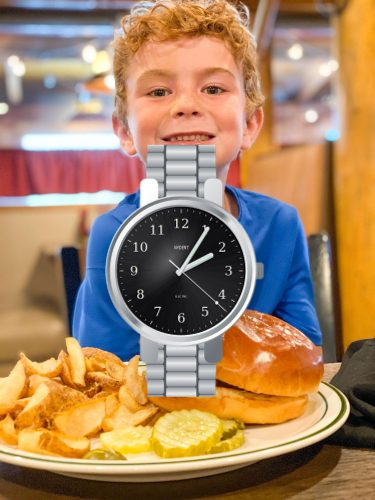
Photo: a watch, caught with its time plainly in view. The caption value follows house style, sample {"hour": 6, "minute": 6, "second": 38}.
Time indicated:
{"hour": 2, "minute": 5, "second": 22}
